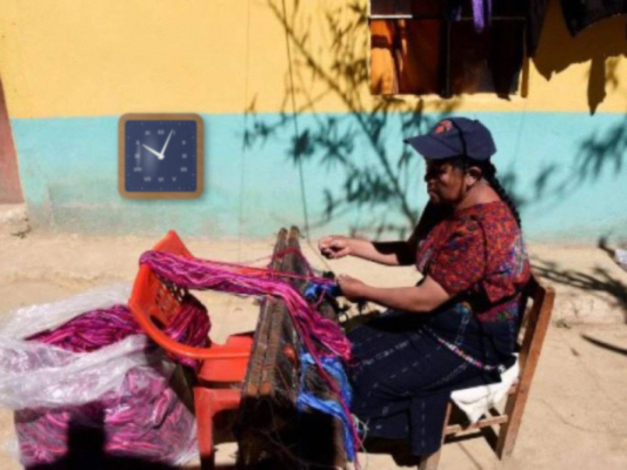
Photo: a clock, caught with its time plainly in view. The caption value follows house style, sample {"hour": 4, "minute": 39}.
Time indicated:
{"hour": 10, "minute": 4}
